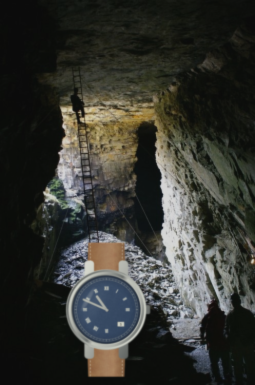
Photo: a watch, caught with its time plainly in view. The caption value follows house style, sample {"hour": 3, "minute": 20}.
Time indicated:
{"hour": 10, "minute": 49}
